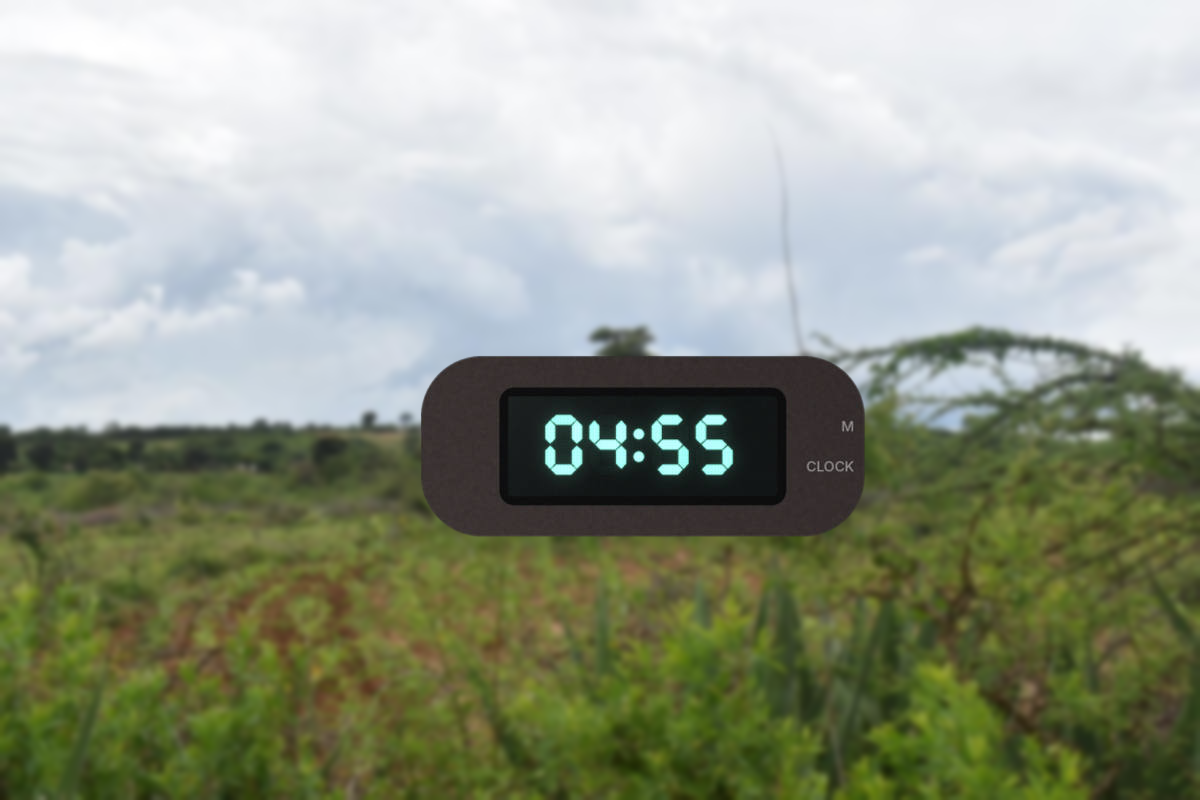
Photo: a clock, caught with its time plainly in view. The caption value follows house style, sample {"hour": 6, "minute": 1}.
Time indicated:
{"hour": 4, "minute": 55}
